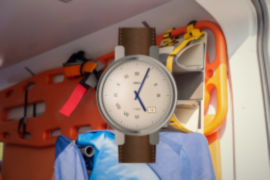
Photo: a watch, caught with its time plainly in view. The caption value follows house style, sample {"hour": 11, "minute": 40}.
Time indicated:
{"hour": 5, "minute": 4}
